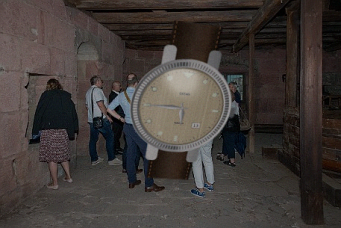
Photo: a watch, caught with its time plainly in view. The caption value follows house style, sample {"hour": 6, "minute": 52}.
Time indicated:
{"hour": 5, "minute": 45}
